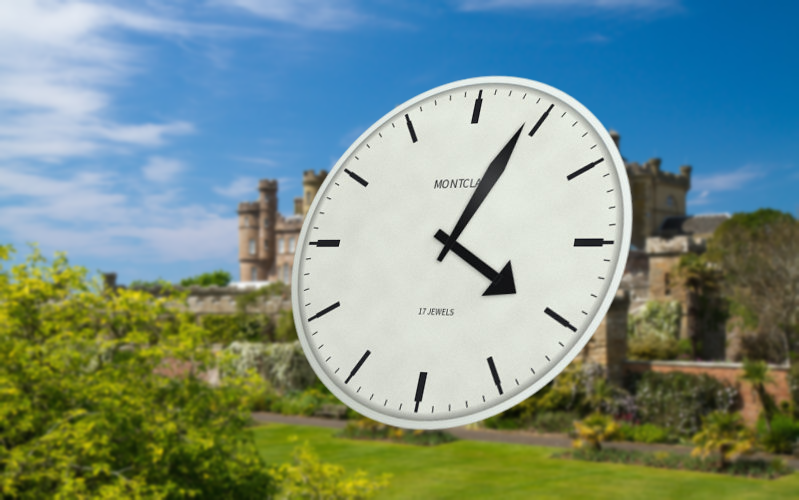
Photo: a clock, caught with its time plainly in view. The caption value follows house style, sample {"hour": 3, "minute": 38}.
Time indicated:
{"hour": 4, "minute": 4}
